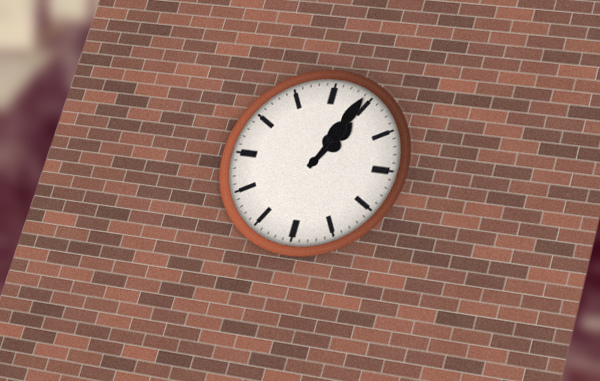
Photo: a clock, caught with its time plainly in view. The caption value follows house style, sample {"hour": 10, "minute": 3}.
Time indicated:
{"hour": 1, "minute": 4}
